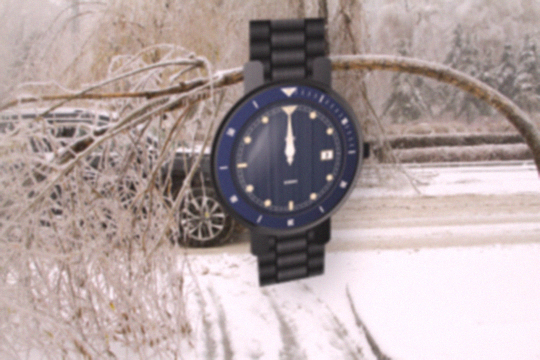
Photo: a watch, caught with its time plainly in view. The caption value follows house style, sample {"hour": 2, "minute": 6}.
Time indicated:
{"hour": 12, "minute": 0}
